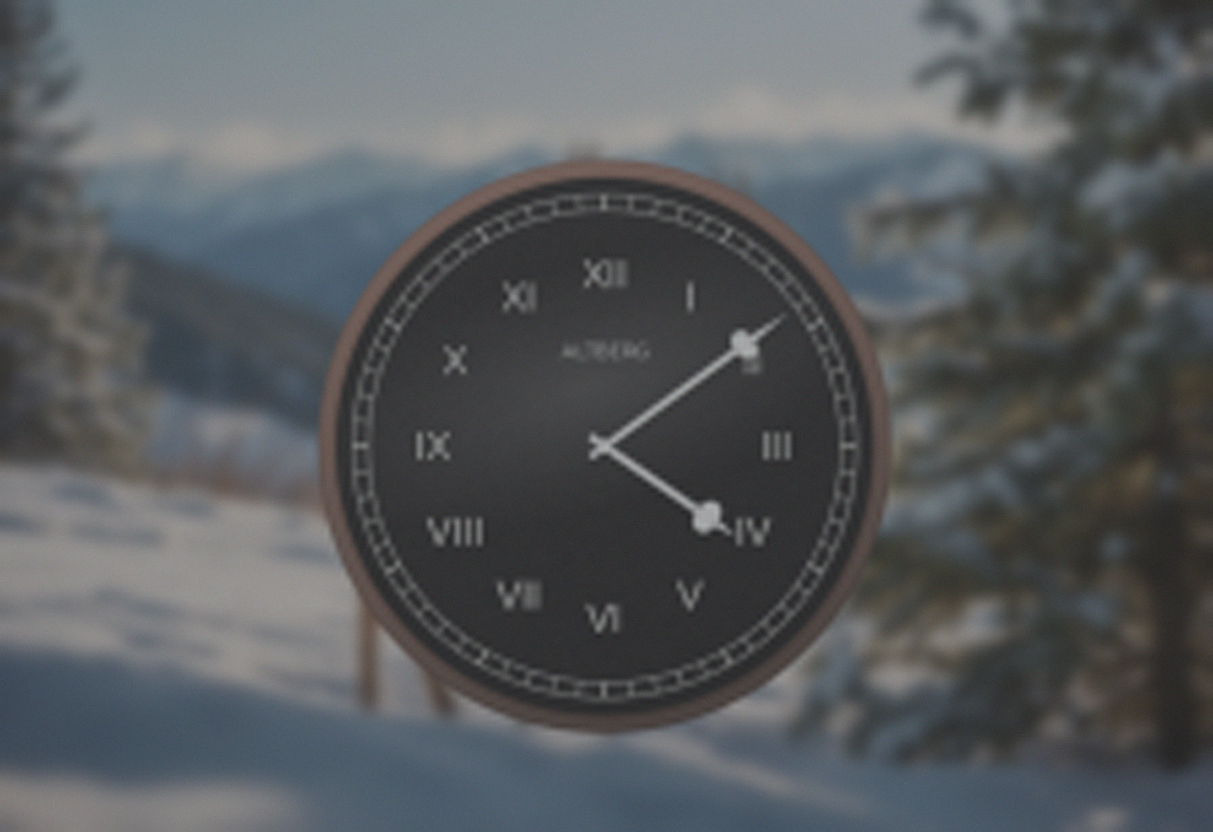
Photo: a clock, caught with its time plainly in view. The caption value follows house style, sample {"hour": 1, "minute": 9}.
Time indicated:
{"hour": 4, "minute": 9}
